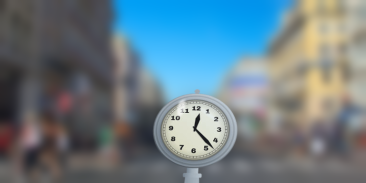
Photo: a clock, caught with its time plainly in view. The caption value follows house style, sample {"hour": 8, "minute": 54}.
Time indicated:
{"hour": 12, "minute": 23}
